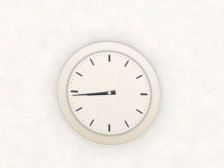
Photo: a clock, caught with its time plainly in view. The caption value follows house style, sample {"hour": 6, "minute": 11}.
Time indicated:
{"hour": 8, "minute": 44}
